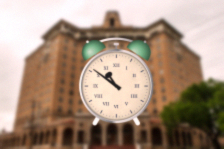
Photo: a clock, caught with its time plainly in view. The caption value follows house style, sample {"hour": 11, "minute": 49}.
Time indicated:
{"hour": 10, "minute": 51}
